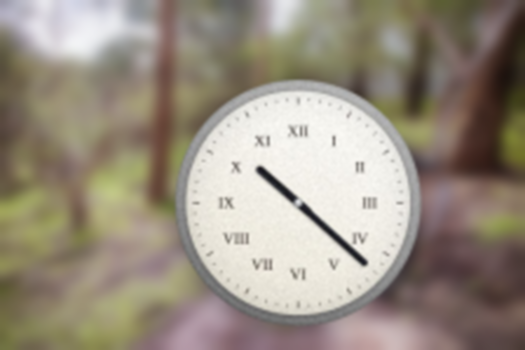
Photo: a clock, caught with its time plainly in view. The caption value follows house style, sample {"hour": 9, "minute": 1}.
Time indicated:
{"hour": 10, "minute": 22}
